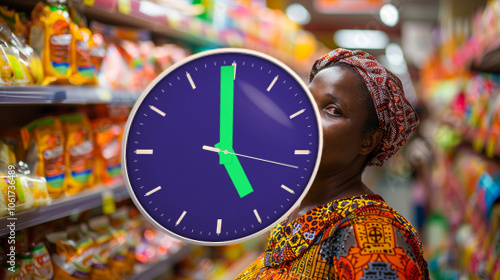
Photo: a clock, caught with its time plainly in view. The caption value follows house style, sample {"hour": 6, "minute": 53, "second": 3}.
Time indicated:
{"hour": 4, "minute": 59, "second": 17}
